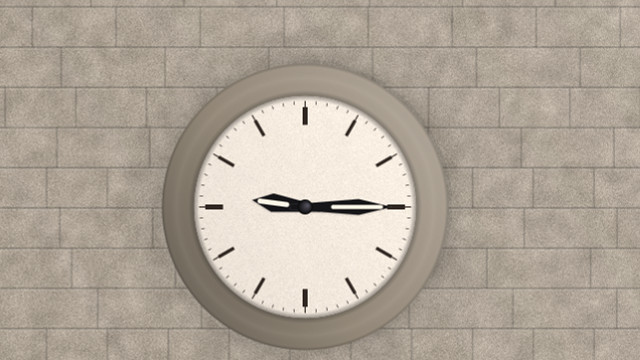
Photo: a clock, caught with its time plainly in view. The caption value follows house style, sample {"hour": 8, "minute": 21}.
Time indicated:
{"hour": 9, "minute": 15}
